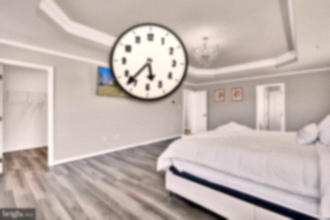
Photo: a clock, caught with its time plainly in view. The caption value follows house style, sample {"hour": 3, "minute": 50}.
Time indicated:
{"hour": 5, "minute": 37}
